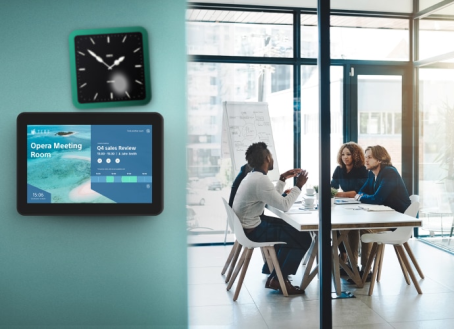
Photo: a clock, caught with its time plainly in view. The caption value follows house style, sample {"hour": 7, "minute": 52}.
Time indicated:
{"hour": 1, "minute": 52}
